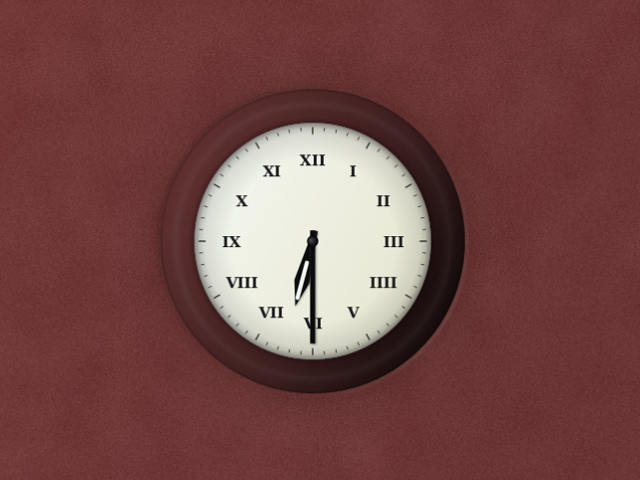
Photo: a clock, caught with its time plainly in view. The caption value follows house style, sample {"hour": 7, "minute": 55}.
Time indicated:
{"hour": 6, "minute": 30}
